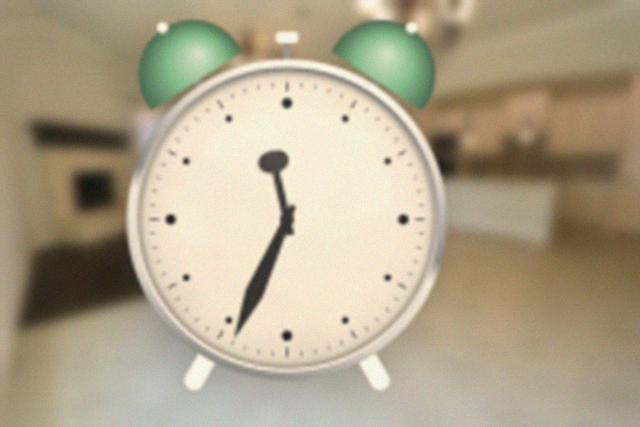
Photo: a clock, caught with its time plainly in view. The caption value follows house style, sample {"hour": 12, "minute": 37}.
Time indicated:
{"hour": 11, "minute": 34}
